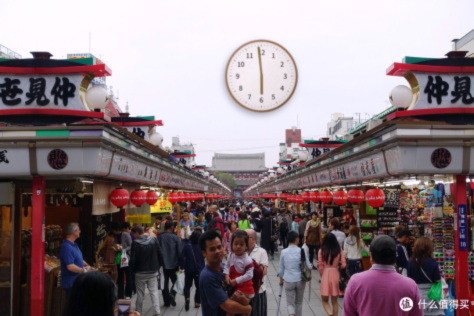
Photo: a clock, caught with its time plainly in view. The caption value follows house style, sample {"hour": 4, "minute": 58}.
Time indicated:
{"hour": 5, "minute": 59}
